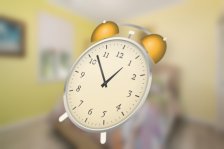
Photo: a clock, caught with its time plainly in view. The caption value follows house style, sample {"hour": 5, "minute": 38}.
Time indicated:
{"hour": 12, "minute": 52}
